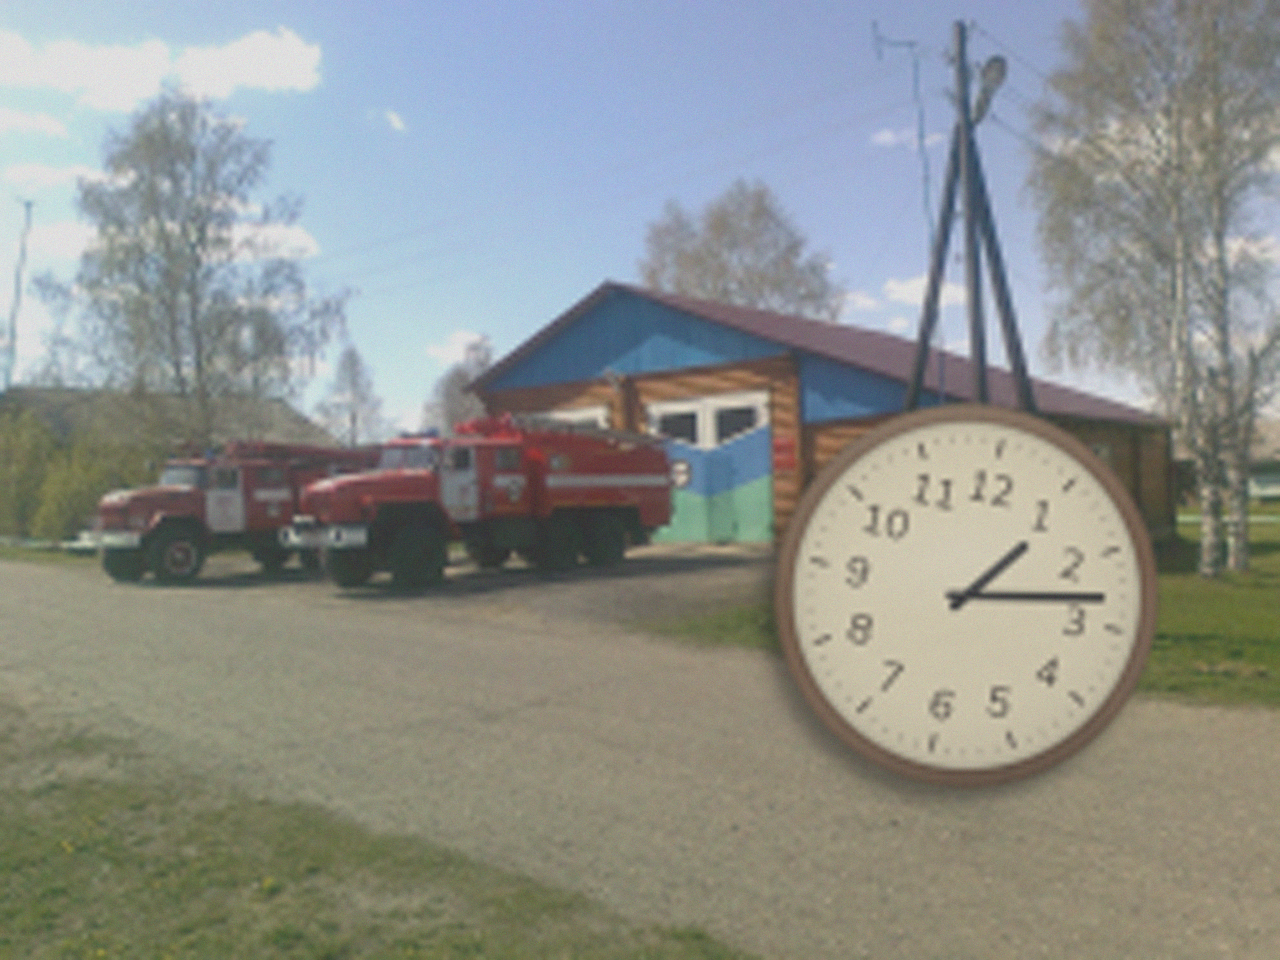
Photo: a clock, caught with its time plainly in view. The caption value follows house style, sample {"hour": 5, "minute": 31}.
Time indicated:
{"hour": 1, "minute": 13}
